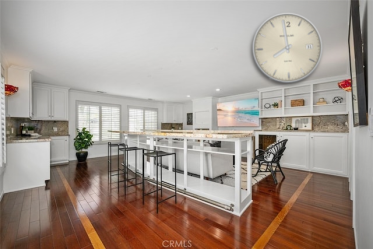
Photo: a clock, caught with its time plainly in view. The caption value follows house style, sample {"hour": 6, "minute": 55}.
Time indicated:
{"hour": 7, "minute": 59}
